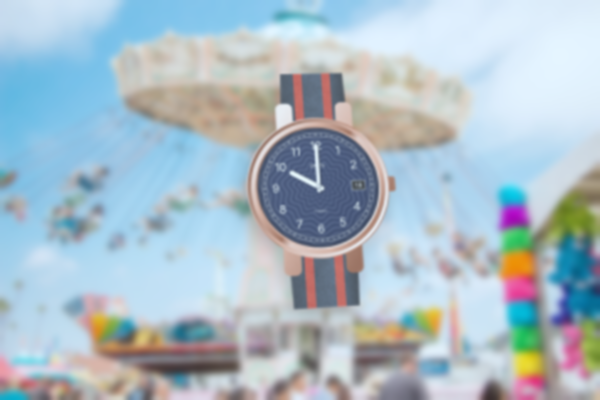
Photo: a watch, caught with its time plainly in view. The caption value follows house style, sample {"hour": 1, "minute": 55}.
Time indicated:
{"hour": 10, "minute": 0}
